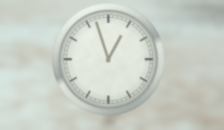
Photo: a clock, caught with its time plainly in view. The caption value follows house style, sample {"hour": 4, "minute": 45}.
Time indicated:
{"hour": 12, "minute": 57}
